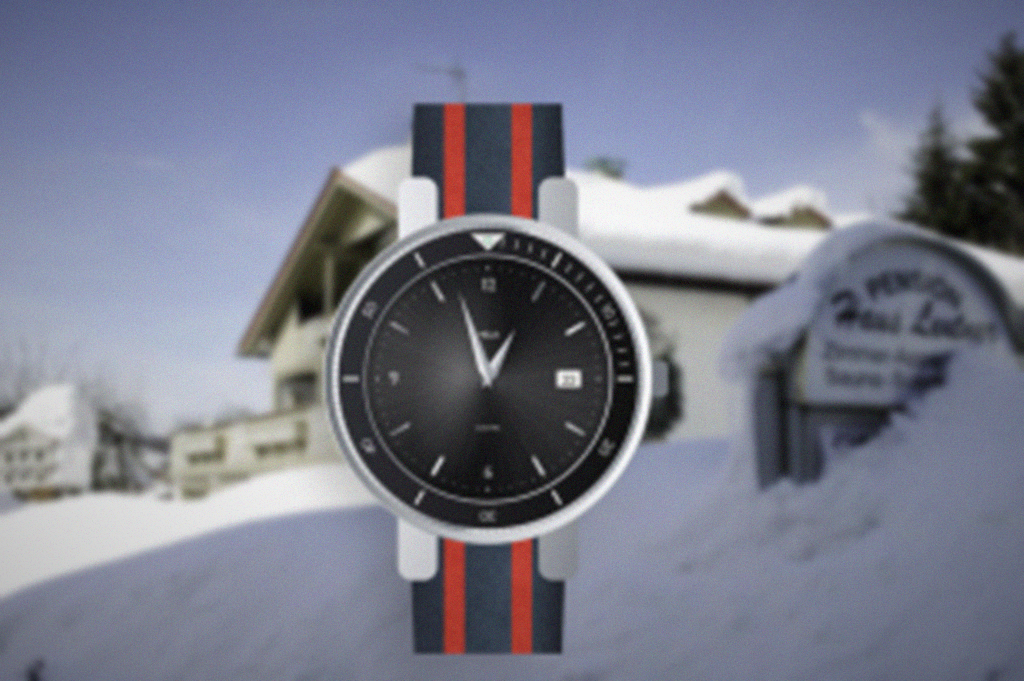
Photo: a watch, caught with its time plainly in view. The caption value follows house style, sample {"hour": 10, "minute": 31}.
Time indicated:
{"hour": 12, "minute": 57}
